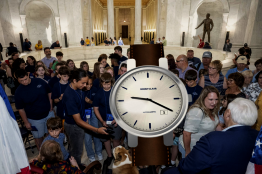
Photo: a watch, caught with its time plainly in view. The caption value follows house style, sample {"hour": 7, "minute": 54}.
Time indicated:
{"hour": 9, "minute": 20}
